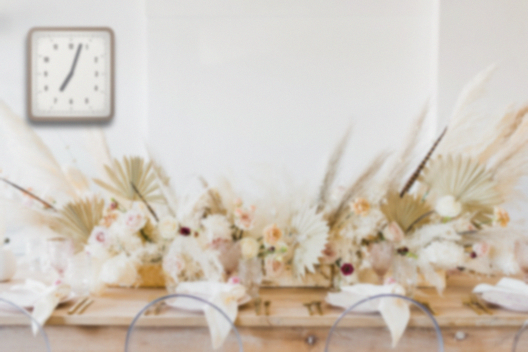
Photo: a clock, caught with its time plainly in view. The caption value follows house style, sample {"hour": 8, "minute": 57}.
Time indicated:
{"hour": 7, "minute": 3}
